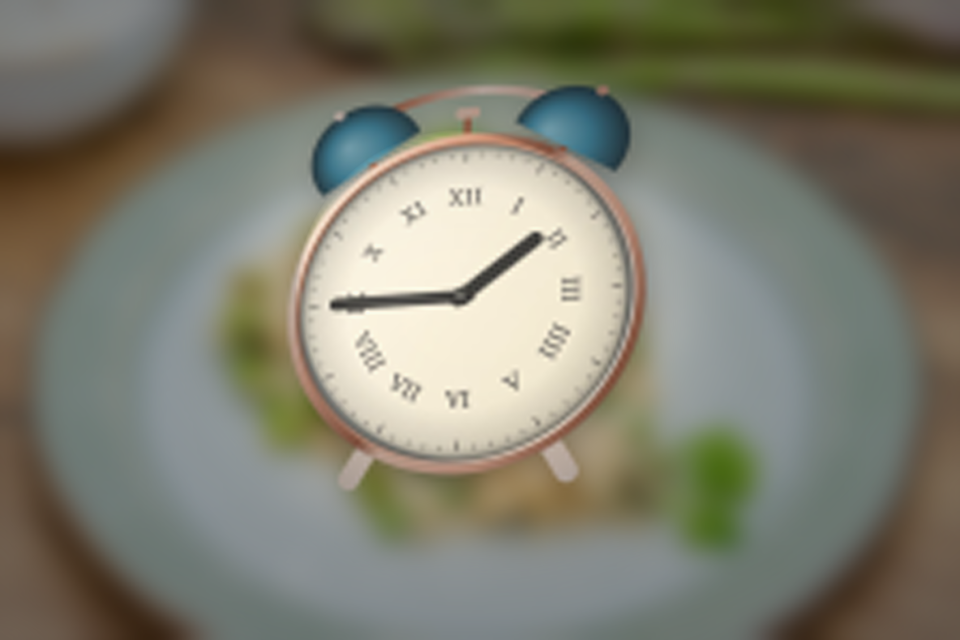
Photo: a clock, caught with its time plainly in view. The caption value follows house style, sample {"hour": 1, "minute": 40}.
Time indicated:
{"hour": 1, "minute": 45}
